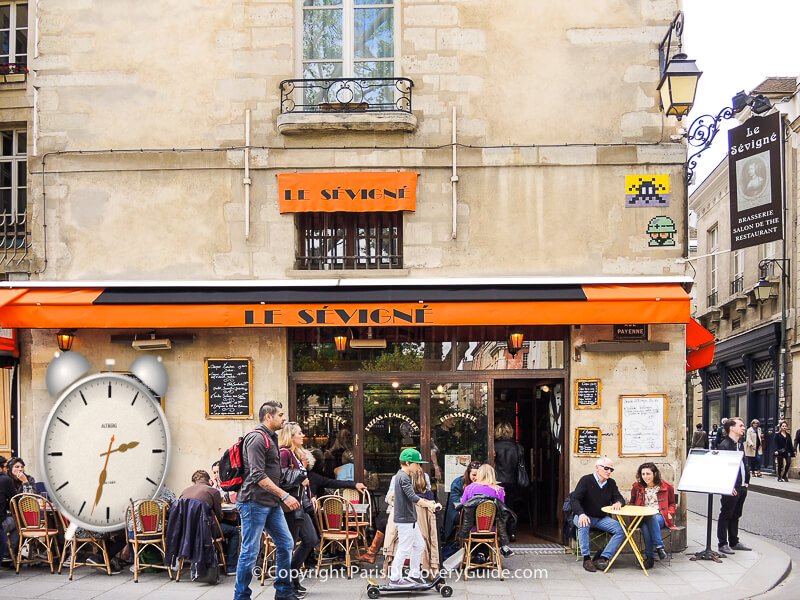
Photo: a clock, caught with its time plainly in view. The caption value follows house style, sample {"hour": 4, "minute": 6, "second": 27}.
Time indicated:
{"hour": 2, "minute": 32, "second": 33}
